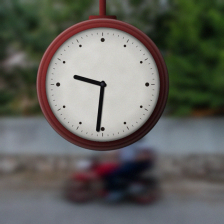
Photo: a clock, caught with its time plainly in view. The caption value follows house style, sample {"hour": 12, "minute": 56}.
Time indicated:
{"hour": 9, "minute": 31}
